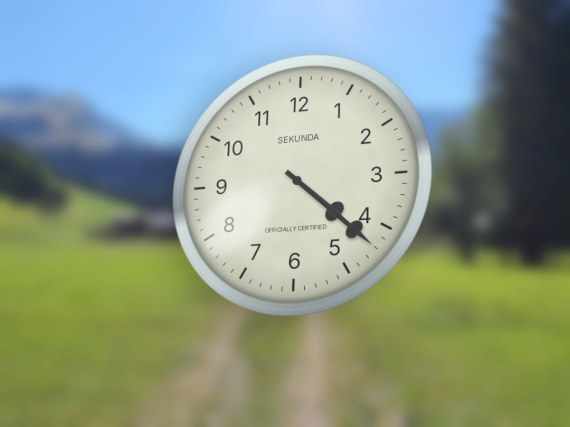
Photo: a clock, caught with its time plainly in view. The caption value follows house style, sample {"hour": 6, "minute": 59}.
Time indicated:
{"hour": 4, "minute": 22}
